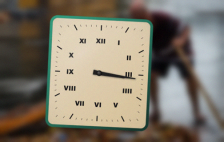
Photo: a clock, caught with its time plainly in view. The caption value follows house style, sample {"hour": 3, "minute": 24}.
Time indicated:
{"hour": 3, "minute": 16}
